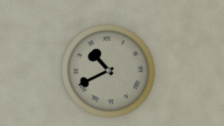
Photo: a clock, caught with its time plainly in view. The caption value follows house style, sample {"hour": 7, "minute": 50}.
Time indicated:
{"hour": 10, "minute": 41}
